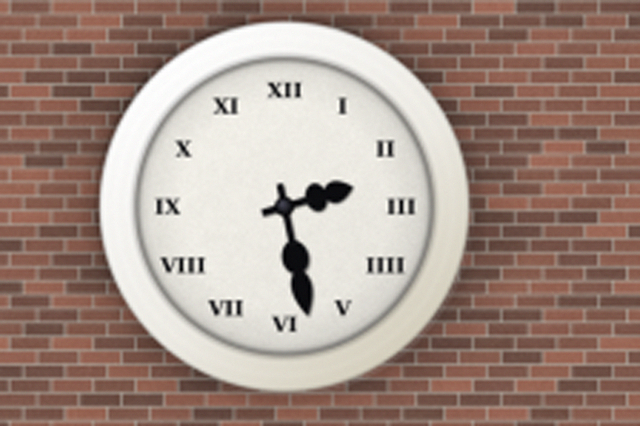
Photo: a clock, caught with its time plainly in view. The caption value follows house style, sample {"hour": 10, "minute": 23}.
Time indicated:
{"hour": 2, "minute": 28}
